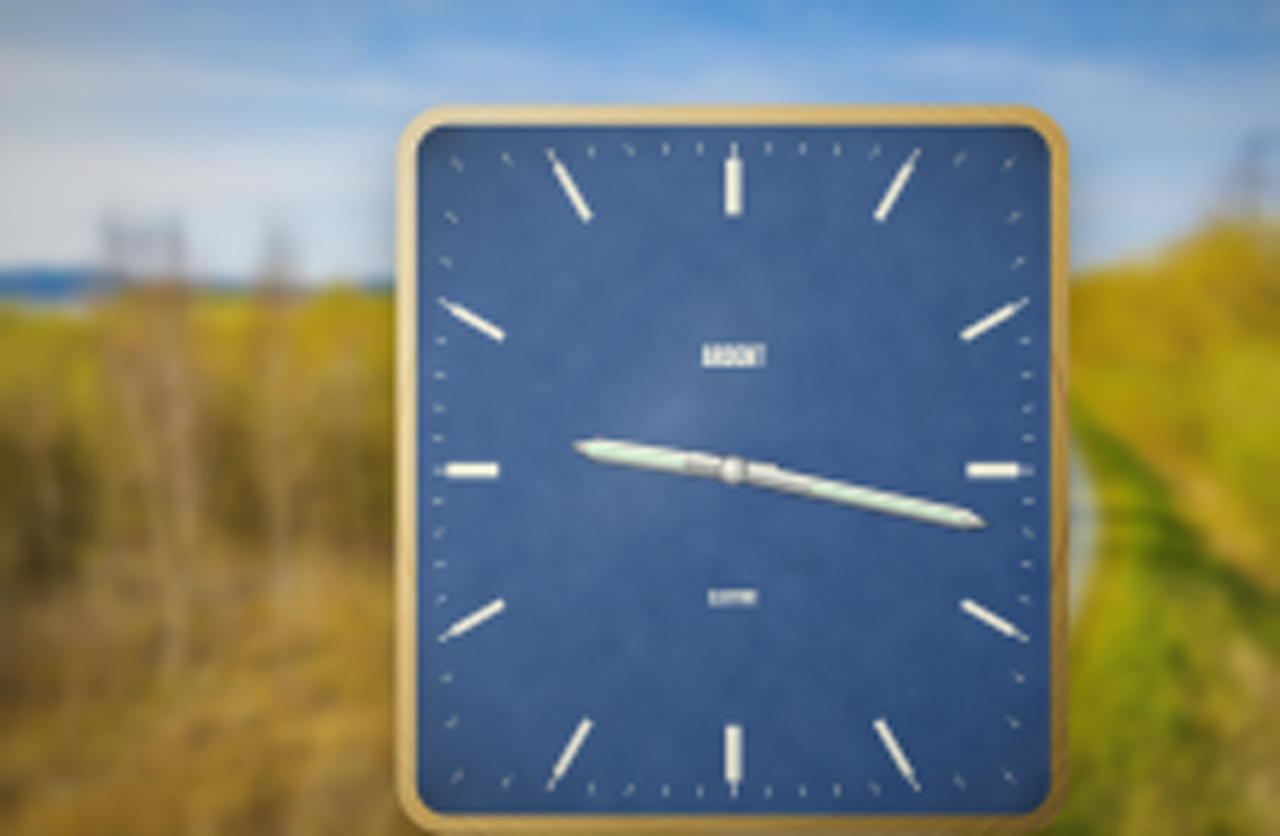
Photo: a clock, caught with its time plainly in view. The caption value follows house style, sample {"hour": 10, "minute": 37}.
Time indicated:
{"hour": 9, "minute": 17}
